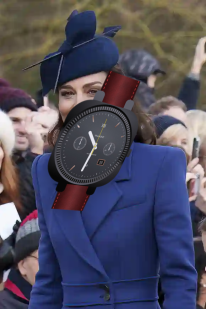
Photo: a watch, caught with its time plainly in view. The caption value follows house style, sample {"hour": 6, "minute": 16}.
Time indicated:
{"hour": 10, "minute": 31}
